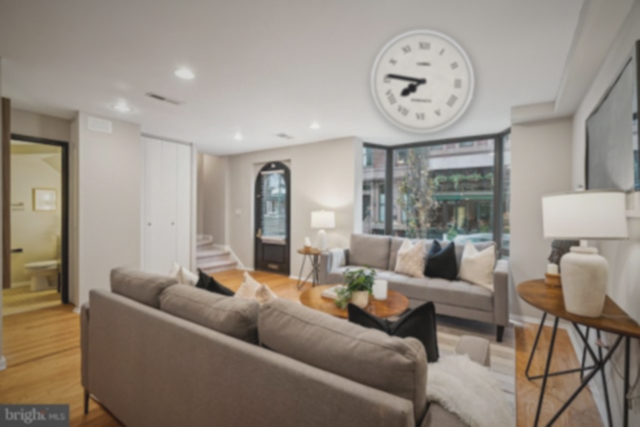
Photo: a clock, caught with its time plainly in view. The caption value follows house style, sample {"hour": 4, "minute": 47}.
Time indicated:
{"hour": 7, "minute": 46}
